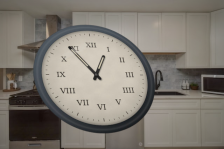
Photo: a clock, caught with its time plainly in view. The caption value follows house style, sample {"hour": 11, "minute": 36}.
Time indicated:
{"hour": 12, "minute": 54}
